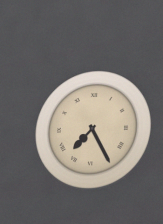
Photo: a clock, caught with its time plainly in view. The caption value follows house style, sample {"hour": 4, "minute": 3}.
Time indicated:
{"hour": 7, "minute": 25}
